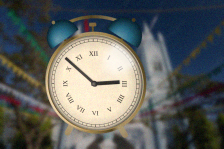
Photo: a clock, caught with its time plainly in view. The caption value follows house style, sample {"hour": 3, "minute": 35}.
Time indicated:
{"hour": 2, "minute": 52}
